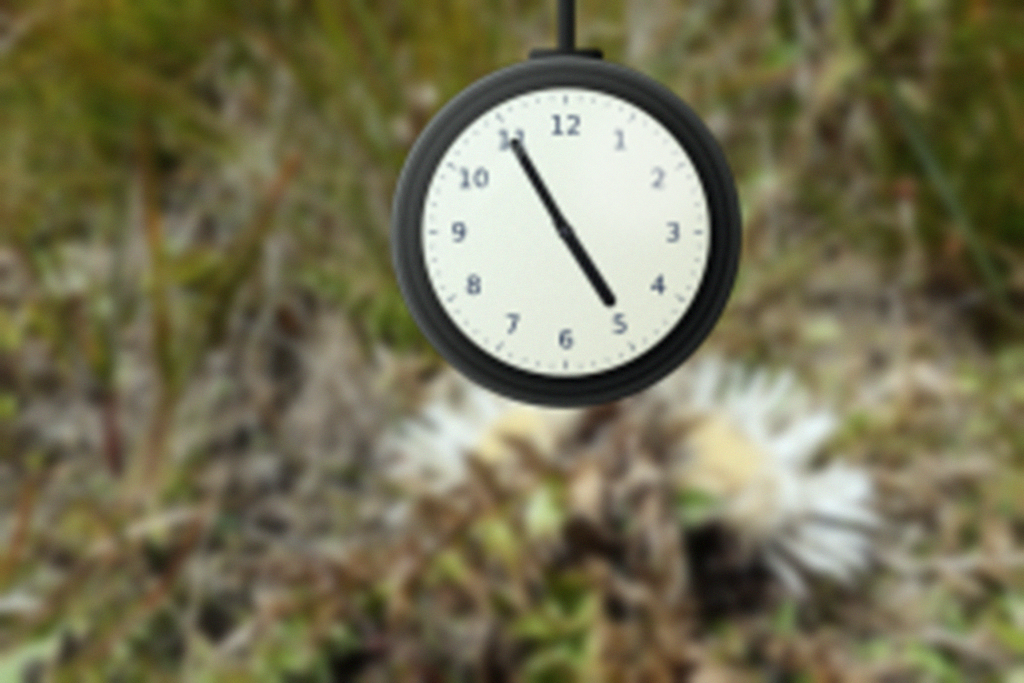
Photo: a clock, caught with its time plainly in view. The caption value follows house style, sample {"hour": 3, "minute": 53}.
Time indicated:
{"hour": 4, "minute": 55}
